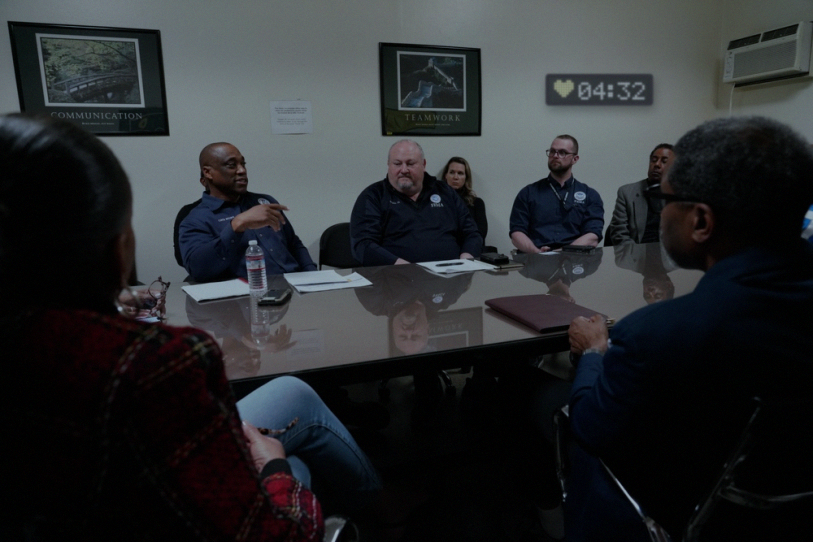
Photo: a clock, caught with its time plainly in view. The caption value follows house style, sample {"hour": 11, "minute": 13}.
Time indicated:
{"hour": 4, "minute": 32}
